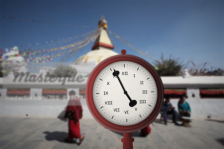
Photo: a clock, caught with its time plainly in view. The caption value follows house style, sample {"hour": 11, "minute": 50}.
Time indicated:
{"hour": 4, "minute": 56}
